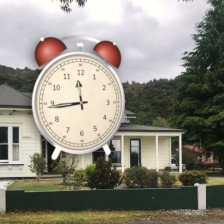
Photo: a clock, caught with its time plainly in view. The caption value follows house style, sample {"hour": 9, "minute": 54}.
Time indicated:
{"hour": 11, "minute": 44}
